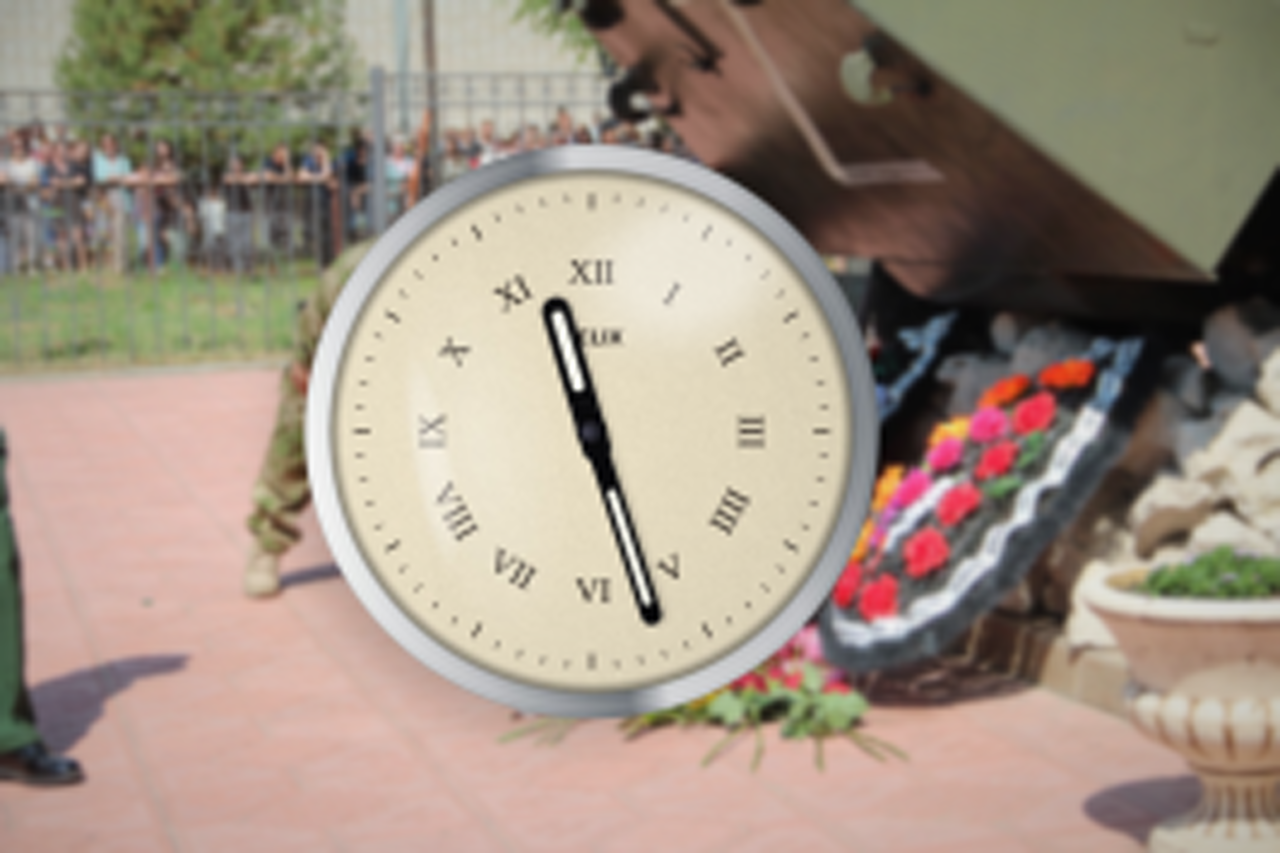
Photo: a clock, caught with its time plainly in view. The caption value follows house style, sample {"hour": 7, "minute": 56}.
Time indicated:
{"hour": 11, "minute": 27}
